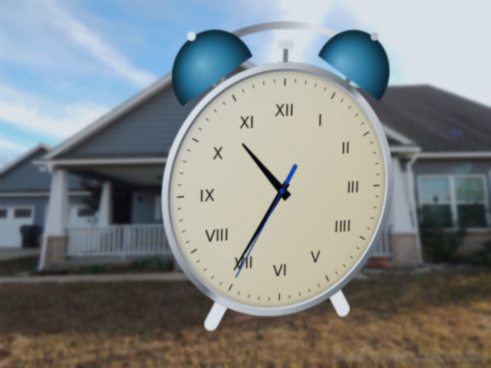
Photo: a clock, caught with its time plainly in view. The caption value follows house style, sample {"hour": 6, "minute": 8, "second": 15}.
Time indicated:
{"hour": 10, "minute": 35, "second": 35}
